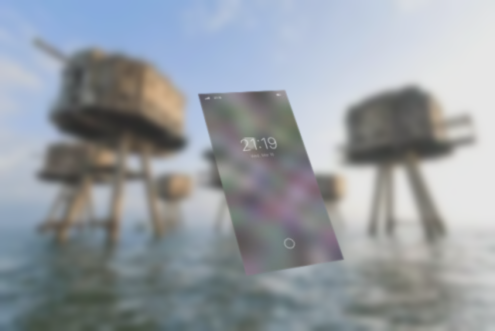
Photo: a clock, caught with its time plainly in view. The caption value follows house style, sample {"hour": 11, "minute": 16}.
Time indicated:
{"hour": 21, "minute": 19}
